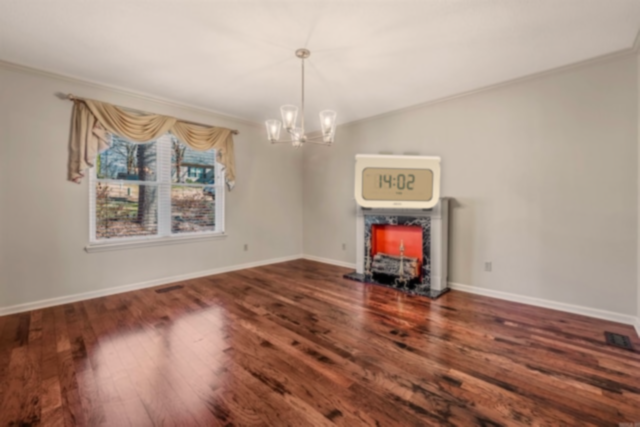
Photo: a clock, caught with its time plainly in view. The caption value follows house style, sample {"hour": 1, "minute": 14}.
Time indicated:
{"hour": 14, "minute": 2}
